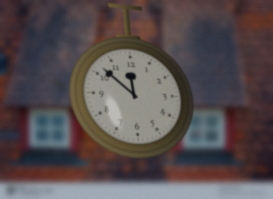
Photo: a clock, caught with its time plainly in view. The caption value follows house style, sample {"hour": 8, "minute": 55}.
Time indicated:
{"hour": 11, "minute": 52}
